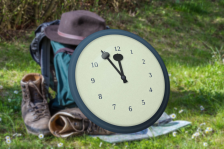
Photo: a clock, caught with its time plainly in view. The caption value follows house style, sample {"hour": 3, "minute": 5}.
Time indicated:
{"hour": 11, "minute": 55}
